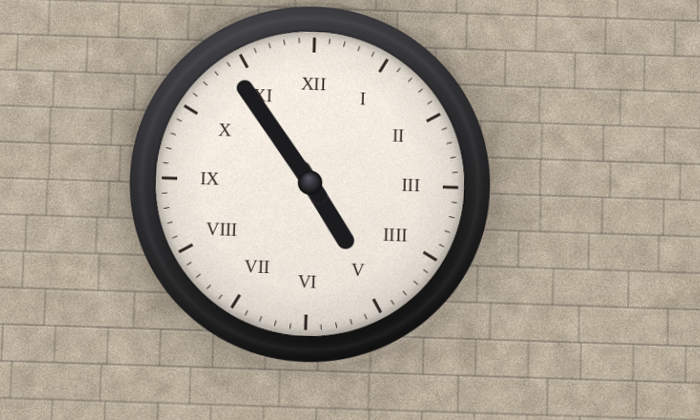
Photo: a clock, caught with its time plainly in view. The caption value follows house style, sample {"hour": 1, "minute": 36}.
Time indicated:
{"hour": 4, "minute": 54}
